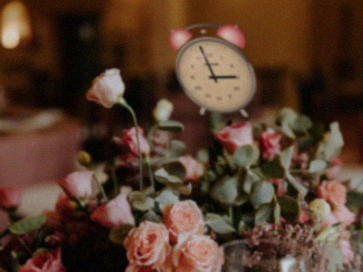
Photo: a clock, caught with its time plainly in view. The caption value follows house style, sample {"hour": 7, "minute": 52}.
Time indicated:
{"hour": 2, "minute": 58}
